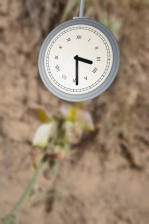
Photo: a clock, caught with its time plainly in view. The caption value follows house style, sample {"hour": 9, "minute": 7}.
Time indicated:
{"hour": 3, "minute": 29}
